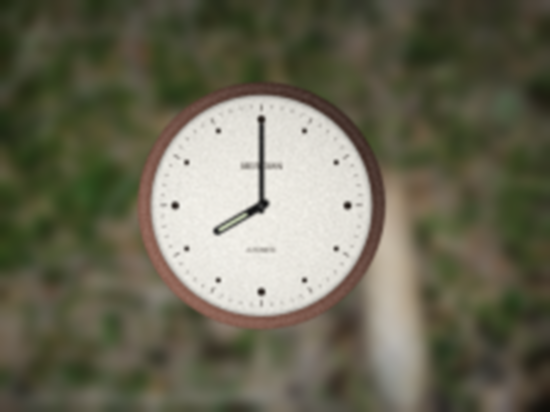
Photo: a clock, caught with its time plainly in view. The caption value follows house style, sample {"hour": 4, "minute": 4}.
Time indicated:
{"hour": 8, "minute": 0}
